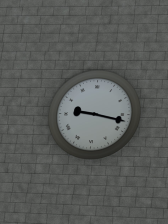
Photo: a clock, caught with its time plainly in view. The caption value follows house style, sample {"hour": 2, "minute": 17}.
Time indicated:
{"hour": 9, "minute": 17}
